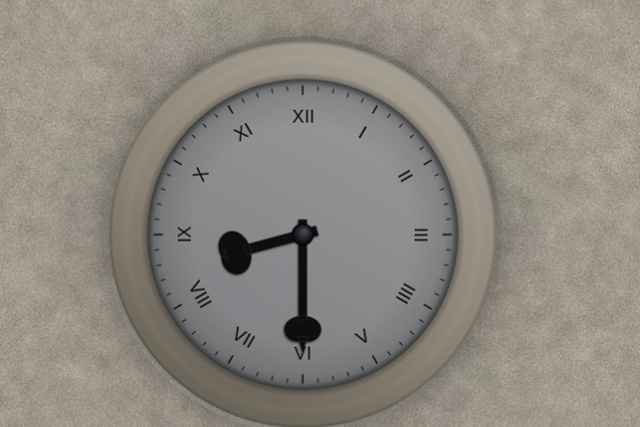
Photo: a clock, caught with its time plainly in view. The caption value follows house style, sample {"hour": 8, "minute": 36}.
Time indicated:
{"hour": 8, "minute": 30}
